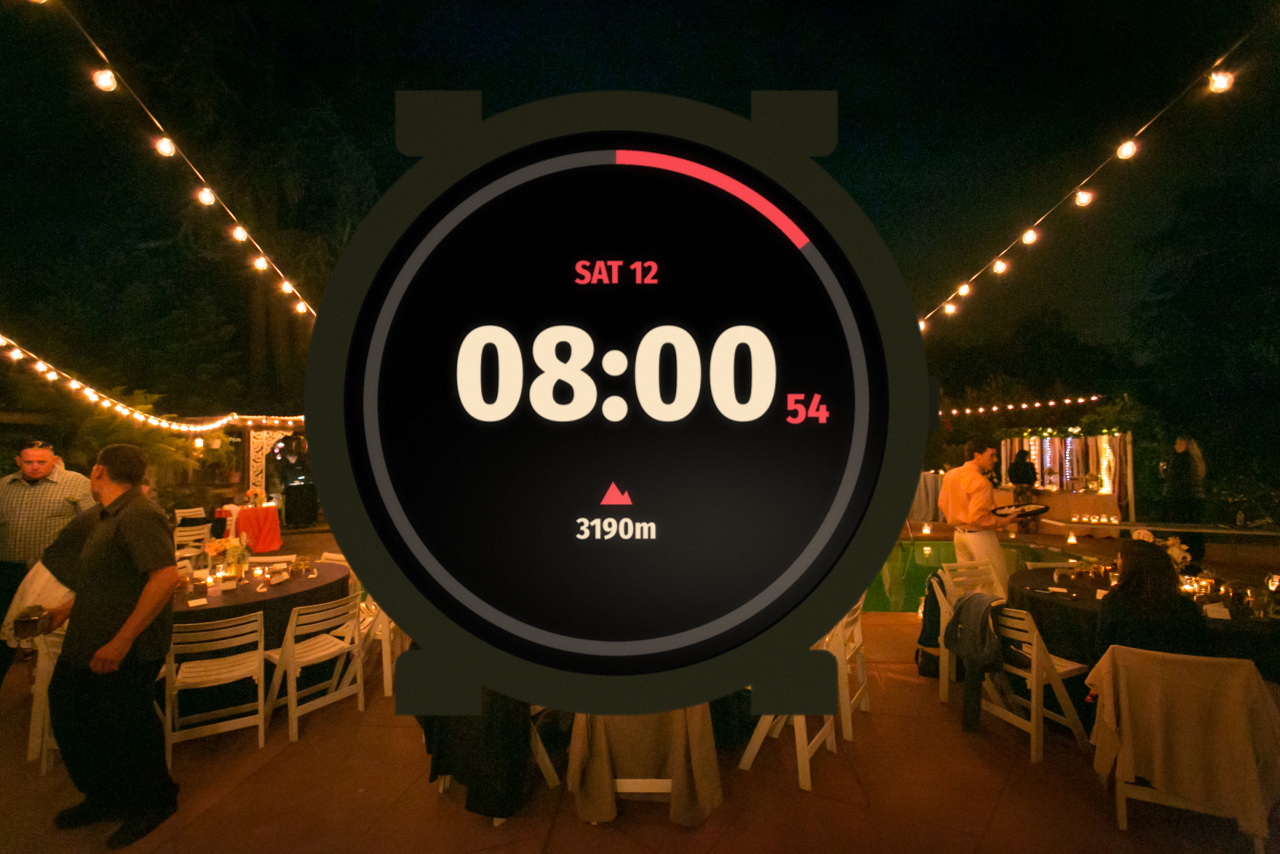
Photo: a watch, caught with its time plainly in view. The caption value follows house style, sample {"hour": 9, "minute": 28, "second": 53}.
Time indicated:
{"hour": 8, "minute": 0, "second": 54}
